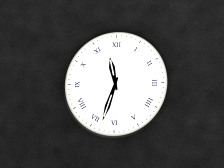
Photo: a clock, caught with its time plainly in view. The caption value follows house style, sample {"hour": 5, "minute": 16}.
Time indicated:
{"hour": 11, "minute": 33}
